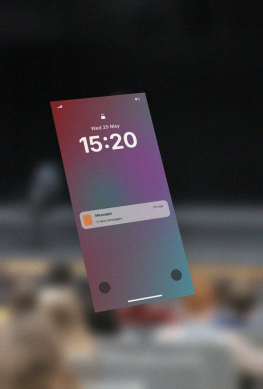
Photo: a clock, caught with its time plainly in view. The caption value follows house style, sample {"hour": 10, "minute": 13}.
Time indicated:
{"hour": 15, "minute": 20}
